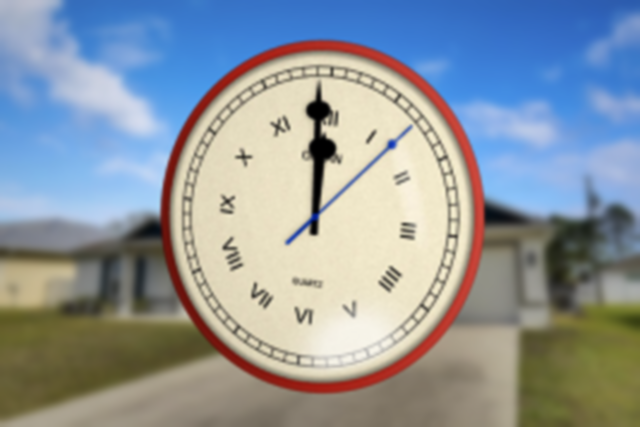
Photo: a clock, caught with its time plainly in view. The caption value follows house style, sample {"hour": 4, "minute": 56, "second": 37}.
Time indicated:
{"hour": 11, "minute": 59, "second": 7}
